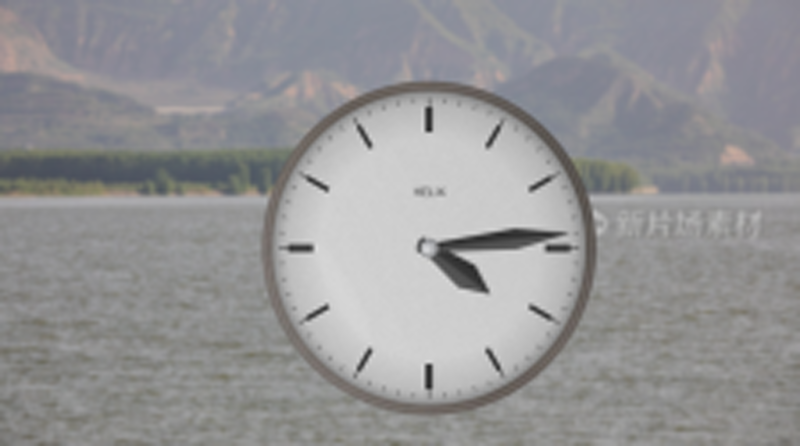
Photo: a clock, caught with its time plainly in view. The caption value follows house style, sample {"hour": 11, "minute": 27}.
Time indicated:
{"hour": 4, "minute": 14}
